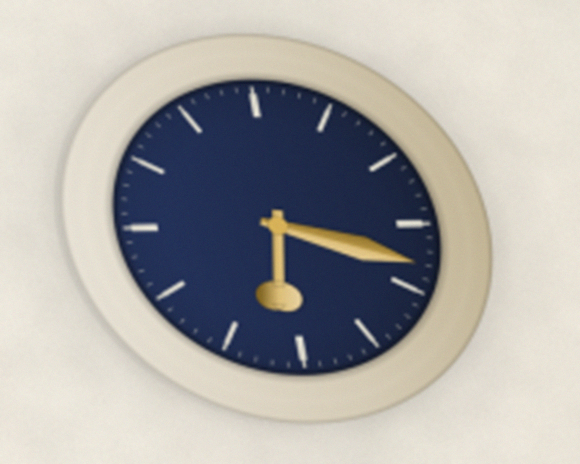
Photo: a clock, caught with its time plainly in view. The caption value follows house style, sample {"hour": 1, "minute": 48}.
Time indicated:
{"hour": 6, "minute": 18}
